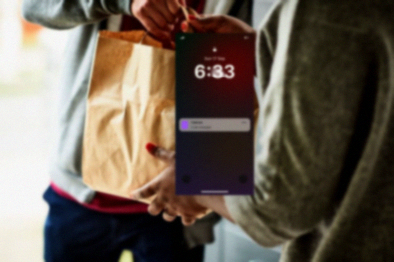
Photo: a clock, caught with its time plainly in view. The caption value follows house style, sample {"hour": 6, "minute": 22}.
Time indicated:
{"hour": 6, "minute": 33}
